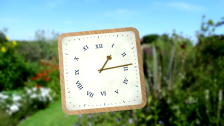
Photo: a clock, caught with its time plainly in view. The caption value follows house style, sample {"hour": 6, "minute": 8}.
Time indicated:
{"hour": 1, "minute": 14}
